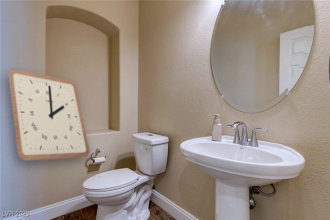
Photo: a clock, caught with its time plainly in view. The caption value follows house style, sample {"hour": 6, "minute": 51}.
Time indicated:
{"hour": 2, "minute": 1}
